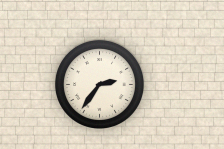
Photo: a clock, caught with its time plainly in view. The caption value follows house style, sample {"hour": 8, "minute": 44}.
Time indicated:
{"hour": 2, "minute": 36}
